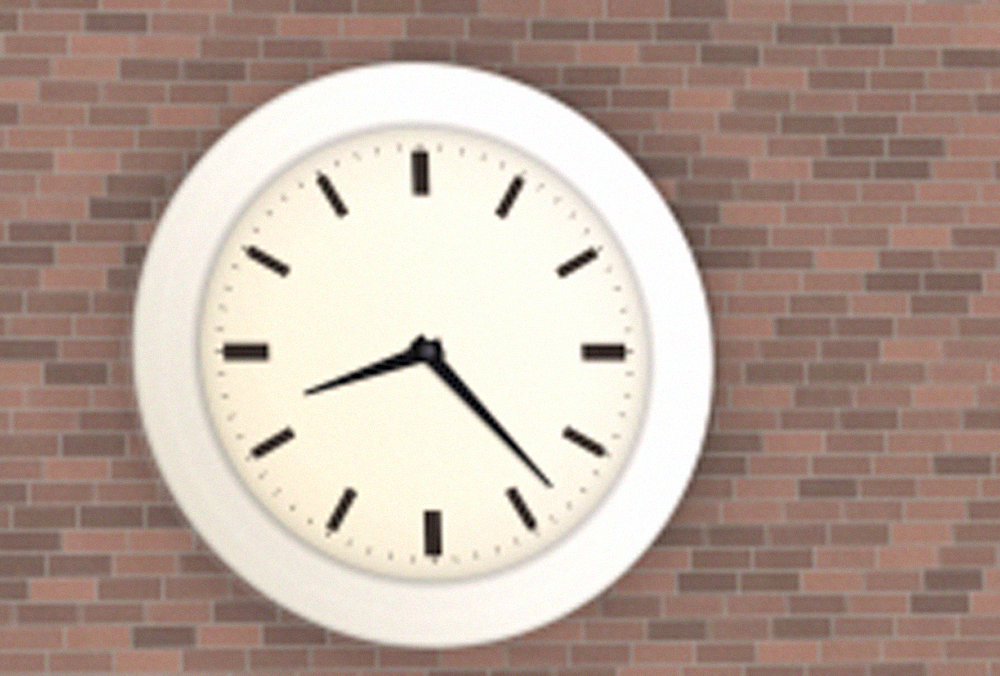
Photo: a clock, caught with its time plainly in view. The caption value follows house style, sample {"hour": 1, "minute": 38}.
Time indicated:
{"hour": 8, "minute": 23}
